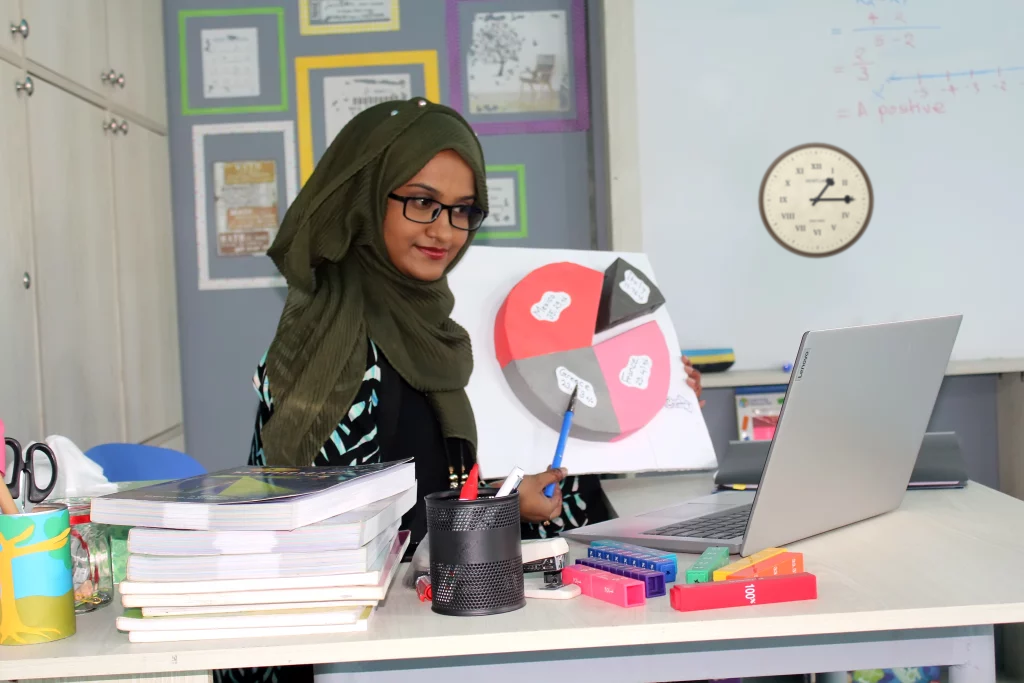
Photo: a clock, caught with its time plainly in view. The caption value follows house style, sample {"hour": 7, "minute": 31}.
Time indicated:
{"hour": 1, "minute": 15}
